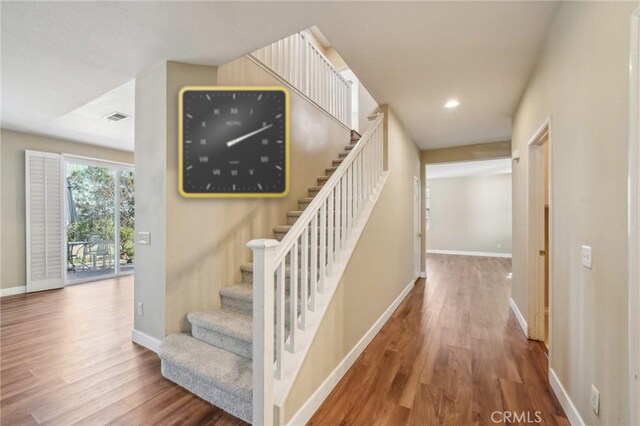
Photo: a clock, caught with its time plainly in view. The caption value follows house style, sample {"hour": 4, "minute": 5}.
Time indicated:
{"hour": 2, "minute": 11}
